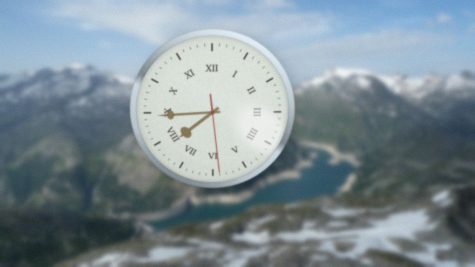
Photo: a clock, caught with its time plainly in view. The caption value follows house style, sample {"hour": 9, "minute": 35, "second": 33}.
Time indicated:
{"hour": 7, "minute": 44, "second": 29}
